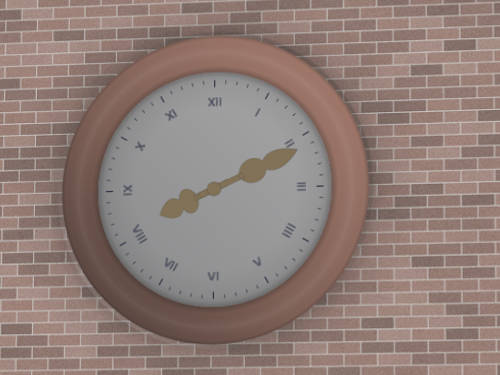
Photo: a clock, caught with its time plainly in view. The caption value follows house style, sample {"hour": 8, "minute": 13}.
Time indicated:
{"hour": 8, "minute": 11}
